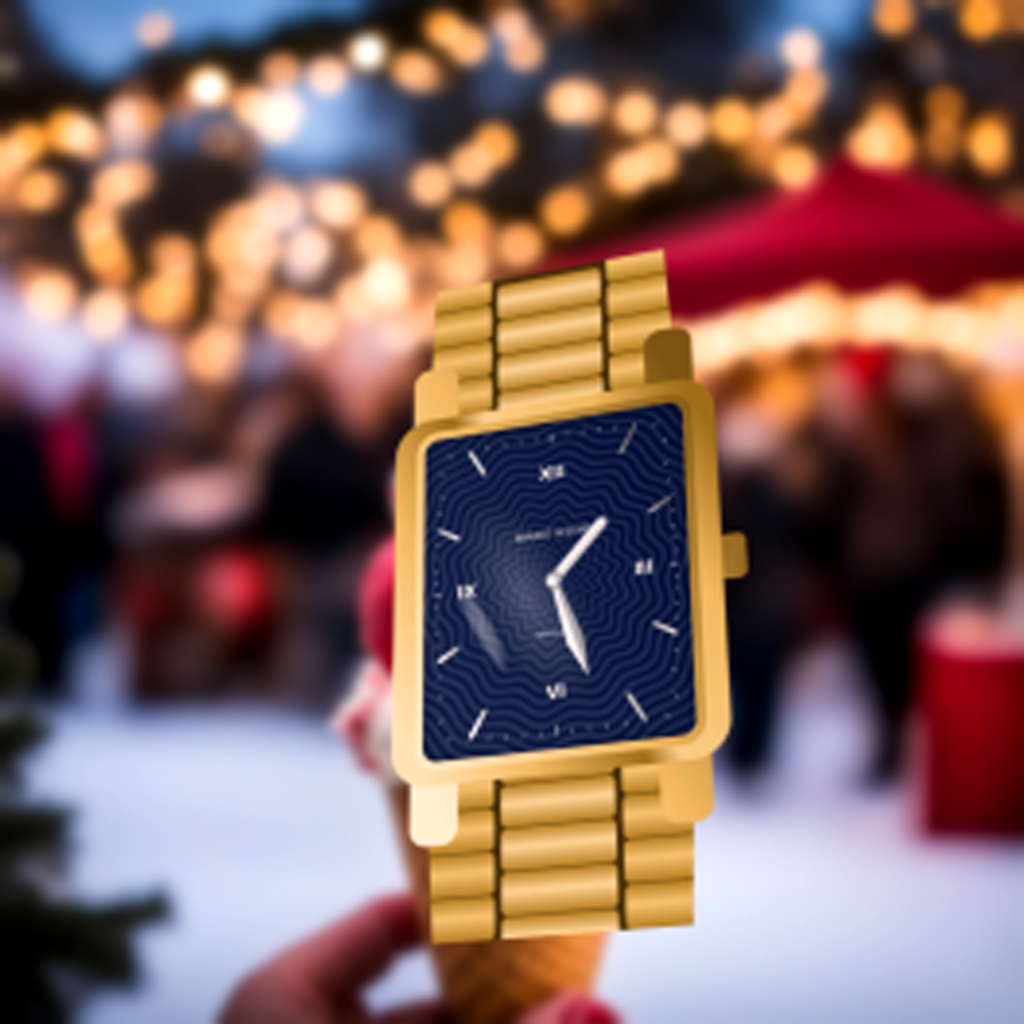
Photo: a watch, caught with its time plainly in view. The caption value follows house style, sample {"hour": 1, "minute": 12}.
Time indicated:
{"hour": 1, "minute": 27}
